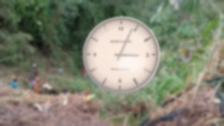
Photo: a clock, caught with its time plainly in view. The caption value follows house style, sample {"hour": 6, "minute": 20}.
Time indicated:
{"hour": 3, "minute": 4}
